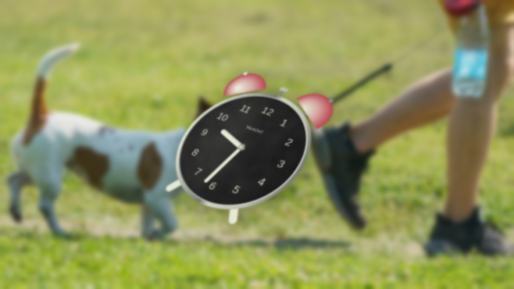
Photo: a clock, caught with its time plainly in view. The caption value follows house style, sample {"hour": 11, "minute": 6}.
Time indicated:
{"hour": 9, "minute": 32}
